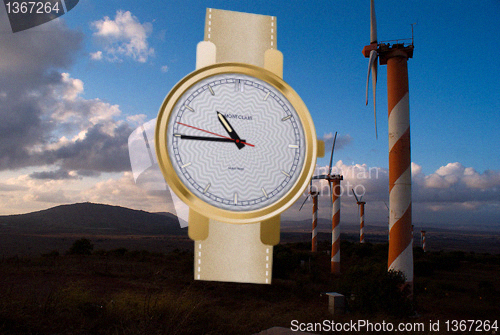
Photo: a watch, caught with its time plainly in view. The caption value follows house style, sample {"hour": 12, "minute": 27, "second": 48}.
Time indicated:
{"hour": 10, "minute": 44, "second": 47}
